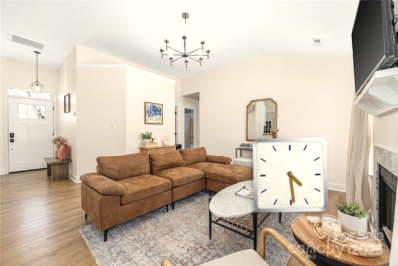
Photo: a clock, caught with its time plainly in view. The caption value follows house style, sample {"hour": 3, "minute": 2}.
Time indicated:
{"hour": 4, "minute": 29}
